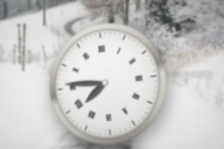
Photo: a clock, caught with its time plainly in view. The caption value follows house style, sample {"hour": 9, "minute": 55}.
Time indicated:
{"hour": 7, "minute": 46}
